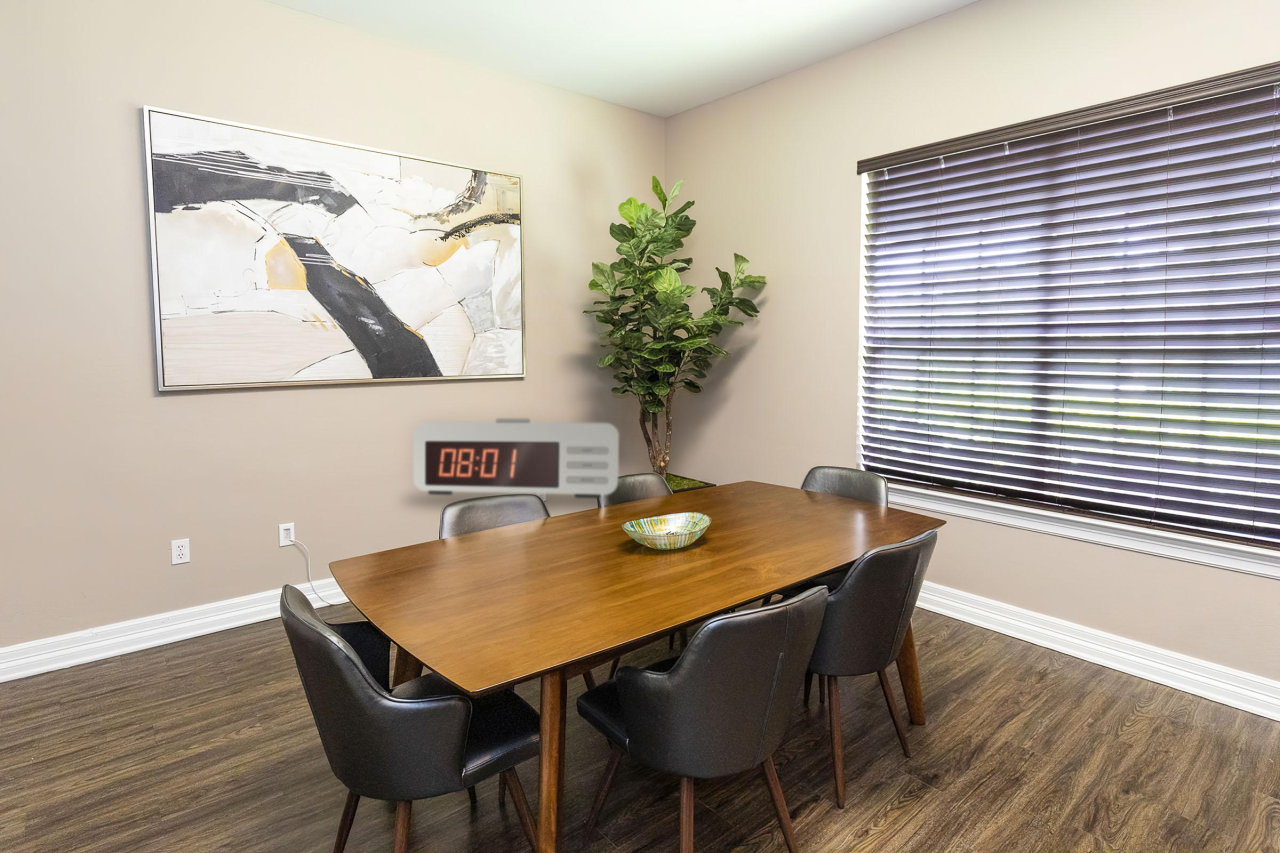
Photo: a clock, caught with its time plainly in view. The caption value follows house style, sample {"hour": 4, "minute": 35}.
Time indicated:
{"hour": 8, "minute": 1}
